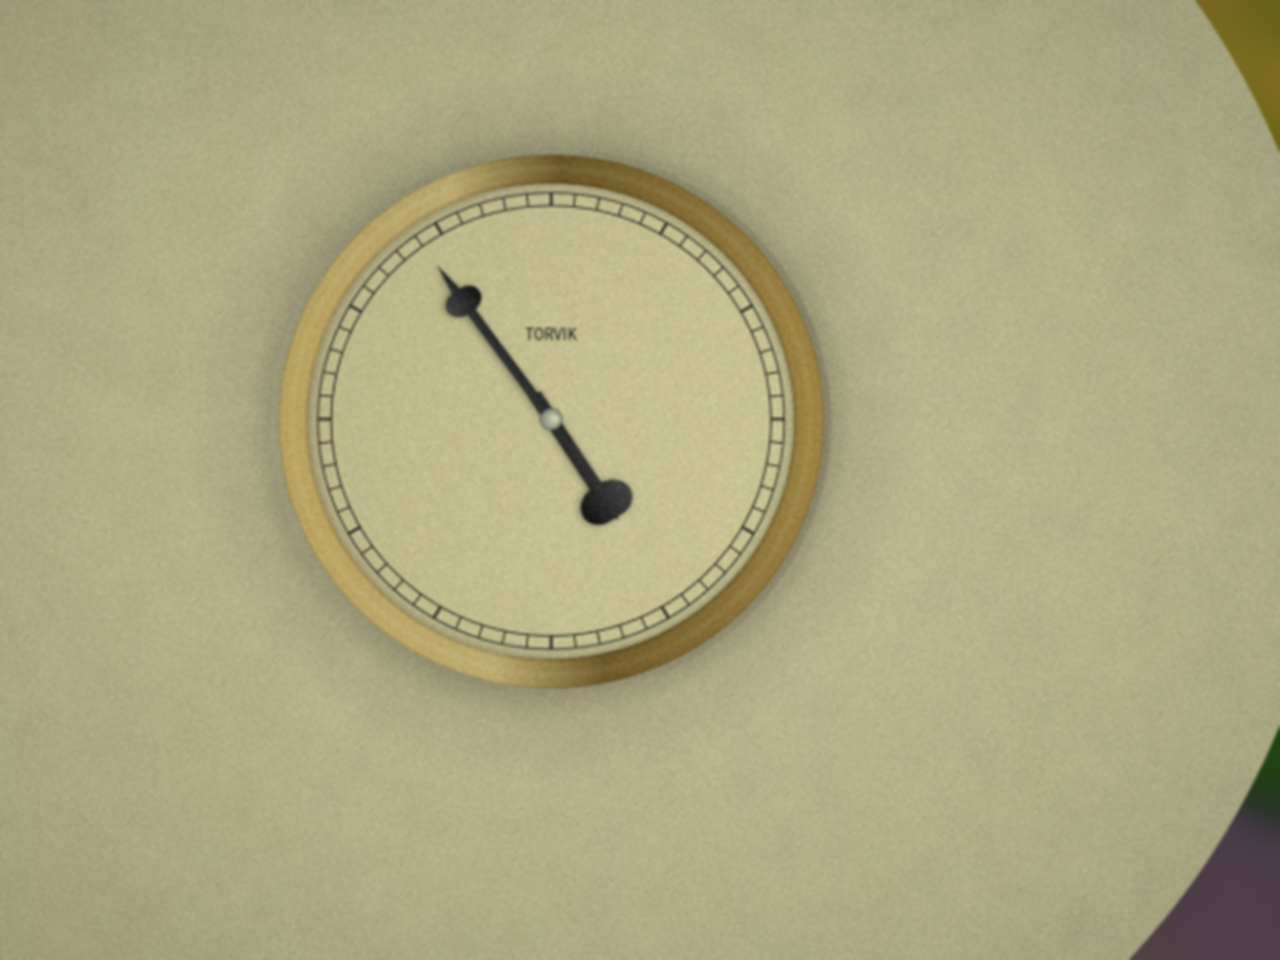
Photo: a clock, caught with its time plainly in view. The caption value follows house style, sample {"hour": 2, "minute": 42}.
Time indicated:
{"hour": 4, "minute": 54}
